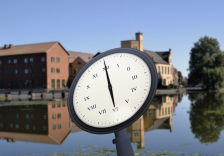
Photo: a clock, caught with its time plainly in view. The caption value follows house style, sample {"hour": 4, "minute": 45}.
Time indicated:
{"hour": 6, "minute": 0}
